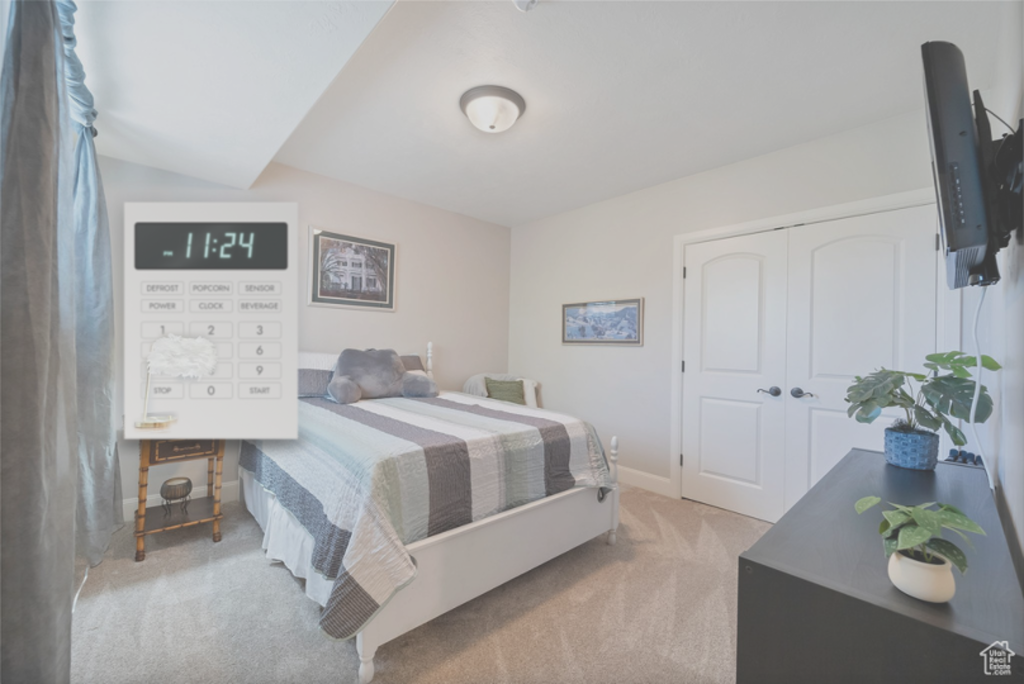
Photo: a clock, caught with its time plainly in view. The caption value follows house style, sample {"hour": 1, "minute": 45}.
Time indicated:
{"hour": 11, "minute": 24}
